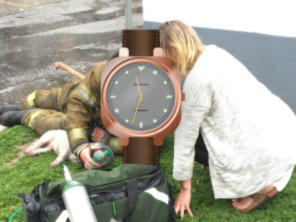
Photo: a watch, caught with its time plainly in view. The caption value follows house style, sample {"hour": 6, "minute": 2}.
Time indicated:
{"hour": 11, "minute": 33}
